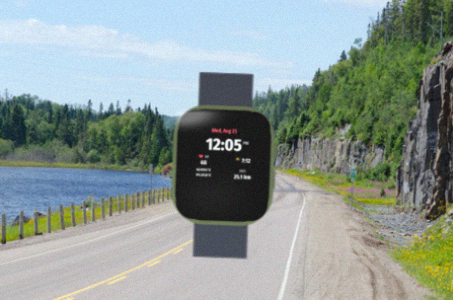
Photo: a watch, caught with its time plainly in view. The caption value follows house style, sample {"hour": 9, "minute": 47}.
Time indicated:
{"hour": 12, "minute": 5}
